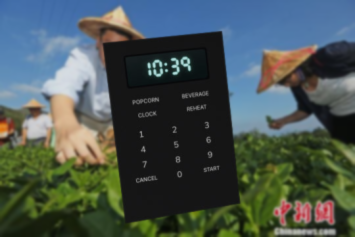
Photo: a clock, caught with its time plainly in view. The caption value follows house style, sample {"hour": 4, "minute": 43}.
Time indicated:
{"hour": 10, "minute": 39}
